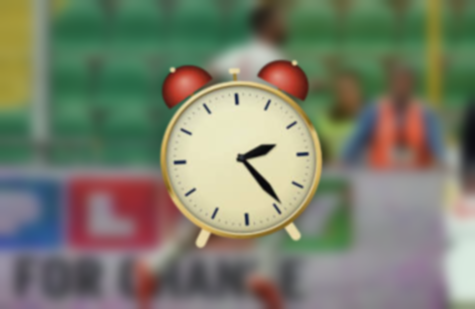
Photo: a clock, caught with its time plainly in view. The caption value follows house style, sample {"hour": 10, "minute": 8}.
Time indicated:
{"hour": 2, "minute": 24}
